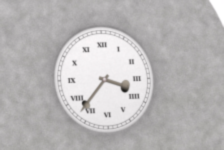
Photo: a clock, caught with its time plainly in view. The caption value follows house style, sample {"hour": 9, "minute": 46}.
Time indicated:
{"hour": 3, "minute": 37}
